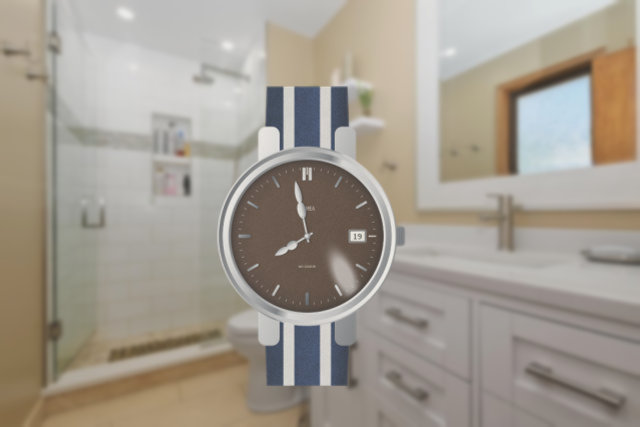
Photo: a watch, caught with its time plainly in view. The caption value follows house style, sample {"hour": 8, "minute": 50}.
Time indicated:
{"hour": 7, "minute": 58}
